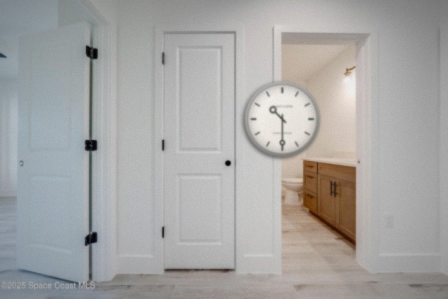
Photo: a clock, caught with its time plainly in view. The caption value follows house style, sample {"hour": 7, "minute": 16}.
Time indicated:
{"hour": 10, "minute": 30}
